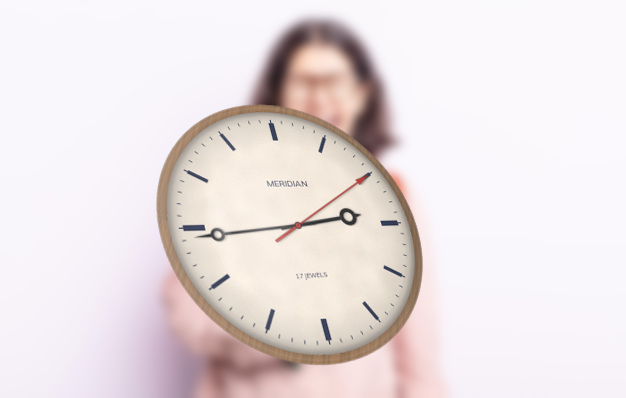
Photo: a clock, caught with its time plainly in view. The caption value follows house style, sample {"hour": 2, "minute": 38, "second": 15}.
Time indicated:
{"hour": 2, "minute": 44, "second": 10}
